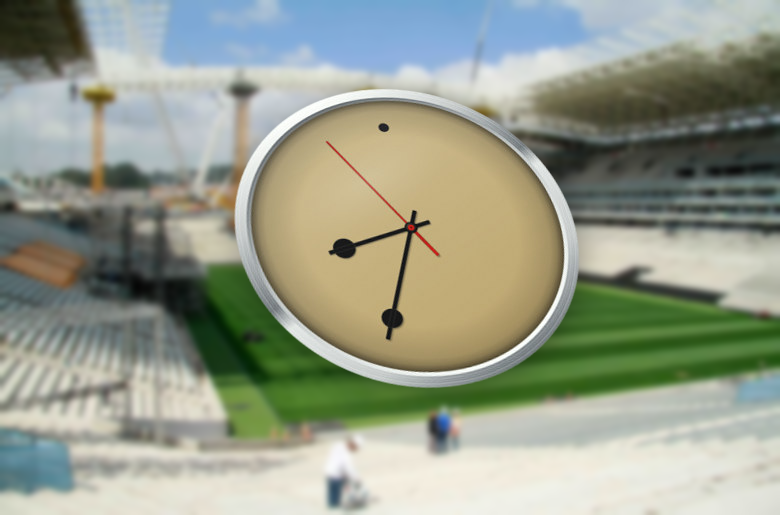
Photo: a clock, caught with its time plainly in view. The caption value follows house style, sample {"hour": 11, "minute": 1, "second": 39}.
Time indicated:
{"hour": 8, "minute": 33, "second": 55}
